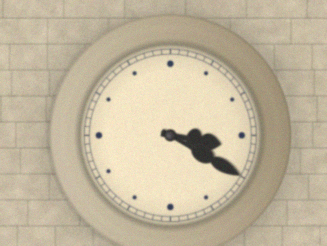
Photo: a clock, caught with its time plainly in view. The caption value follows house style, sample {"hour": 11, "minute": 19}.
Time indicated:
{"hour": 3, "minute": 20}
